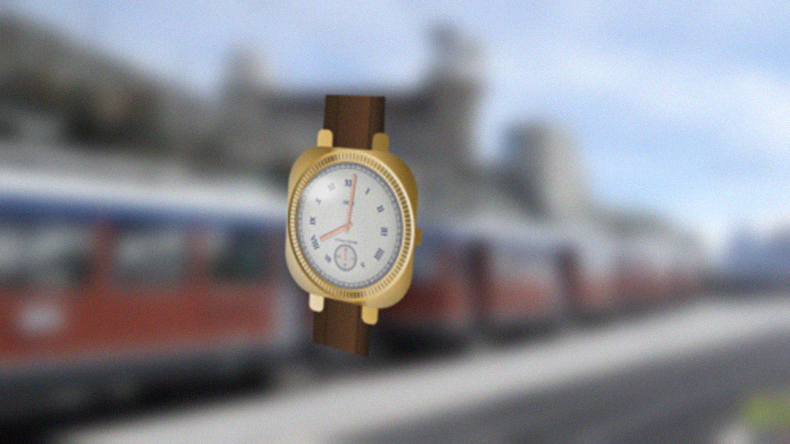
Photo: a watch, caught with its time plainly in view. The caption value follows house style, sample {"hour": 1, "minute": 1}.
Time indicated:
{"hour": 8, "minute": 1}
